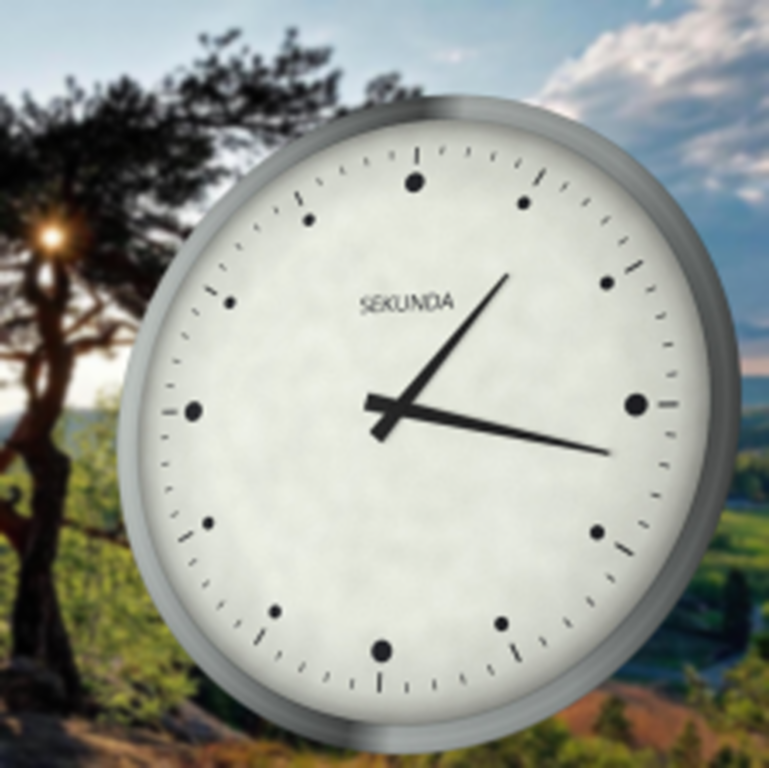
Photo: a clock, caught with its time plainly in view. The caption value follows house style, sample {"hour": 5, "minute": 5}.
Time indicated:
{"hour": 1, "minute": 17}
